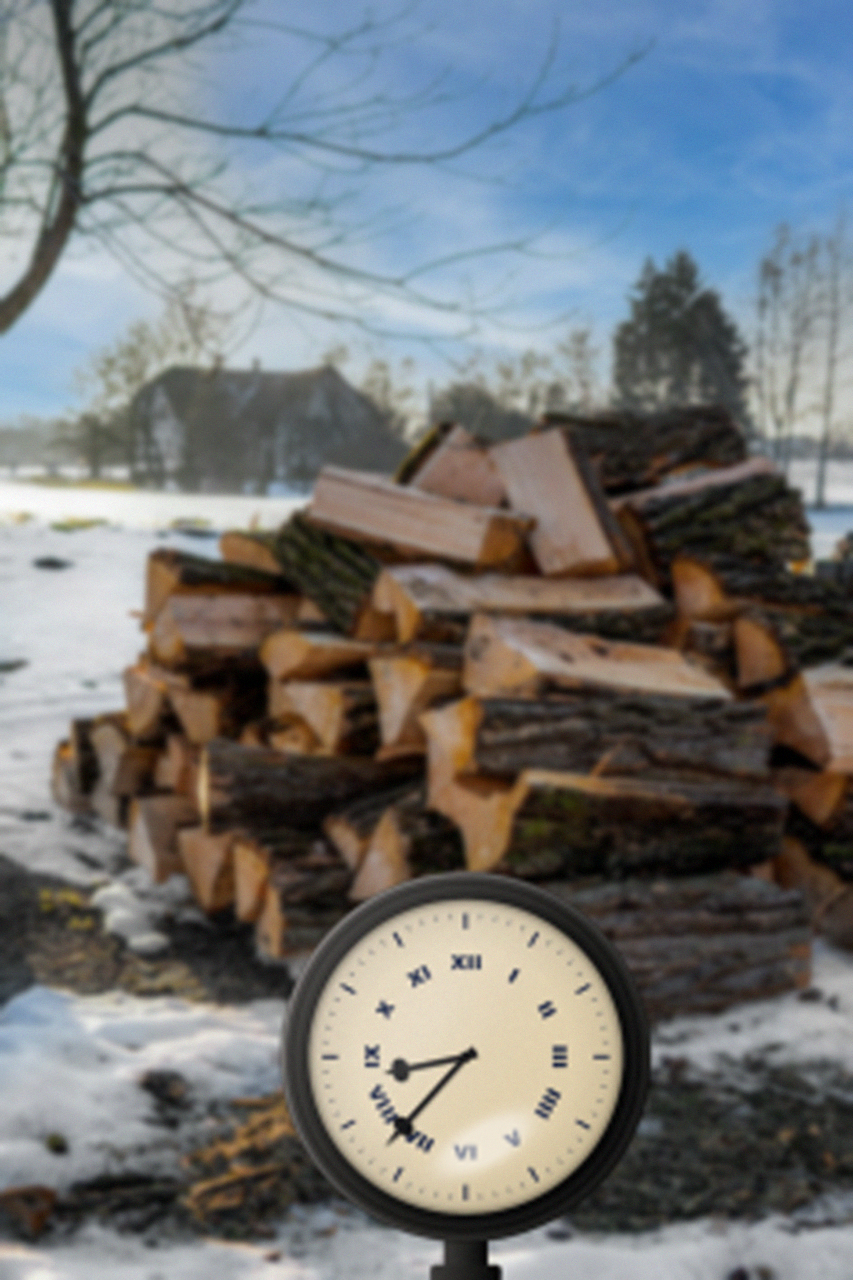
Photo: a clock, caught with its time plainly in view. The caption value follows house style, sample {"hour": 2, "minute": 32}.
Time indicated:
{"hour": 8, "minute": 37}
